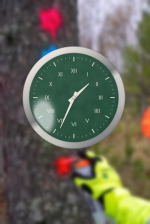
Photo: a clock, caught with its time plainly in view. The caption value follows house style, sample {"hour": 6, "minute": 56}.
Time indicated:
{"hour": 1, "minute": 34}
